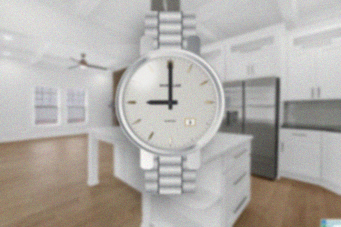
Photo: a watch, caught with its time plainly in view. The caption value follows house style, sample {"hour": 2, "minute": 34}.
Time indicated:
{"hour": 9, "minute": 0}
